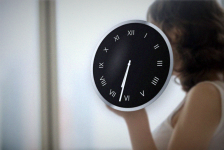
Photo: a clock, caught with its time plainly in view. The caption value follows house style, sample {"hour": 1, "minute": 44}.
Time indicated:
{"hour": 6, "minute": 32}
